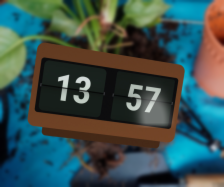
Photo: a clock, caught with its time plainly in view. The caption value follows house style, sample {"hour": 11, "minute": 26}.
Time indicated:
{"hour": 13, "minute": 57}
